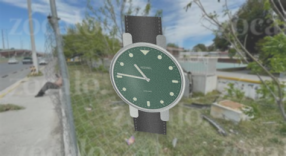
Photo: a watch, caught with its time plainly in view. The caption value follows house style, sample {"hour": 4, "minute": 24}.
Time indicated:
{"hour": 10, "minute": 46}
